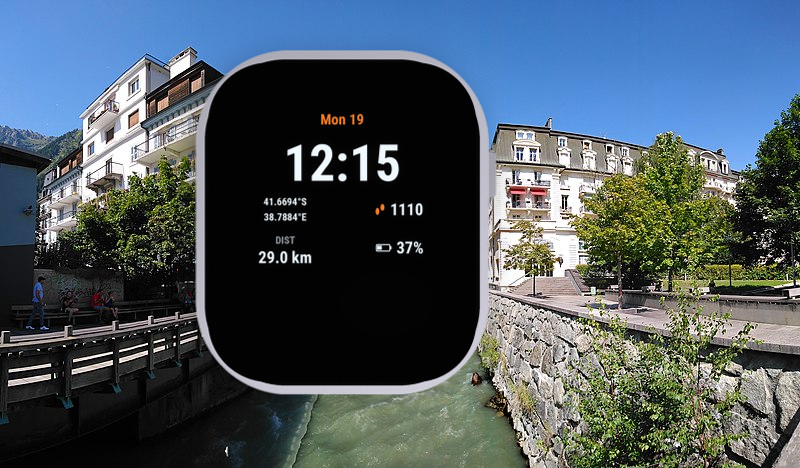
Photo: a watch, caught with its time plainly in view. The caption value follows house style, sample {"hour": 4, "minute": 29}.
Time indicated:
{"hour": 12, "minute": 15}
